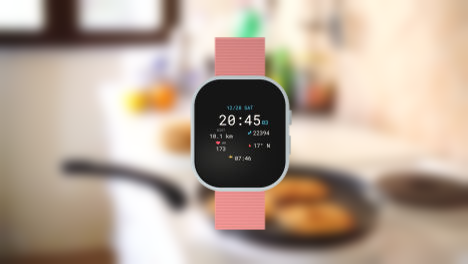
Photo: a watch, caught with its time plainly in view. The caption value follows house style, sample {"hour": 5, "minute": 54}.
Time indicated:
{"hour": 20, "minute": 45}
